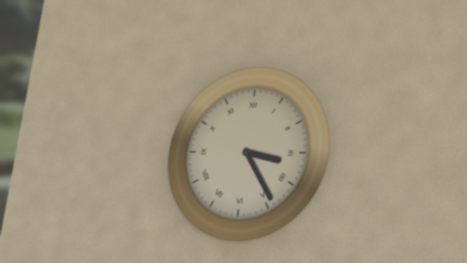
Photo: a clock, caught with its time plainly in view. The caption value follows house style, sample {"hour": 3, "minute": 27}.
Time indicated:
{"hour": 3, "minute": 24}
